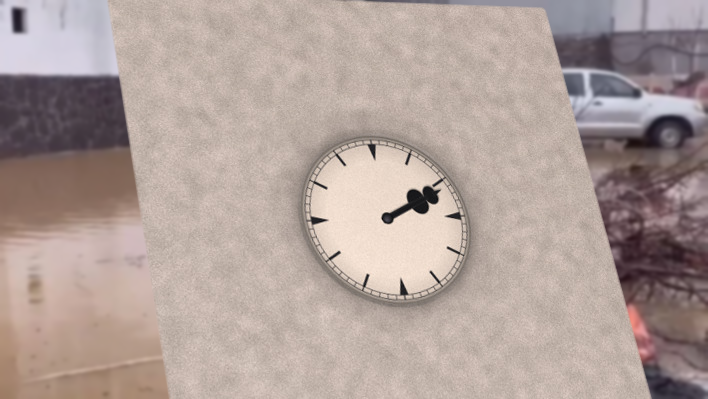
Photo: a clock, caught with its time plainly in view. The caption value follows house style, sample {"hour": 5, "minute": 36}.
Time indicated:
{"hour": 2, "minute": 11}
